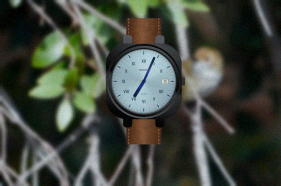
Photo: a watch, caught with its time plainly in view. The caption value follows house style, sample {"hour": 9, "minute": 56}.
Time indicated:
{"hour": 7, "minute": 4}
